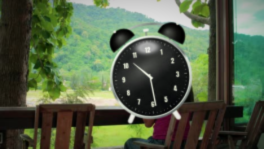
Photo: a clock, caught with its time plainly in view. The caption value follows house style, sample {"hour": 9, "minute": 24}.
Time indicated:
{"hour": 10, "minute": 29}
